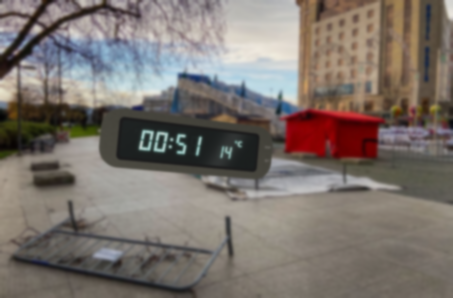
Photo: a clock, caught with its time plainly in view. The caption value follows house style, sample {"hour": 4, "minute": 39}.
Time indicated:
{"hour": 0, "minute": 51}
